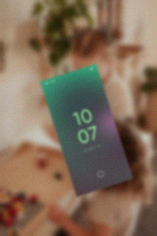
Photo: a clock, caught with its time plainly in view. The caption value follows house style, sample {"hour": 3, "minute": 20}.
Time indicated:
{"hour": 10, "minute": 7}
